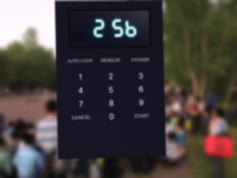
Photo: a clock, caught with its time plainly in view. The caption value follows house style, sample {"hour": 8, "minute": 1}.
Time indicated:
{"hour": 2, "minute": 56}
